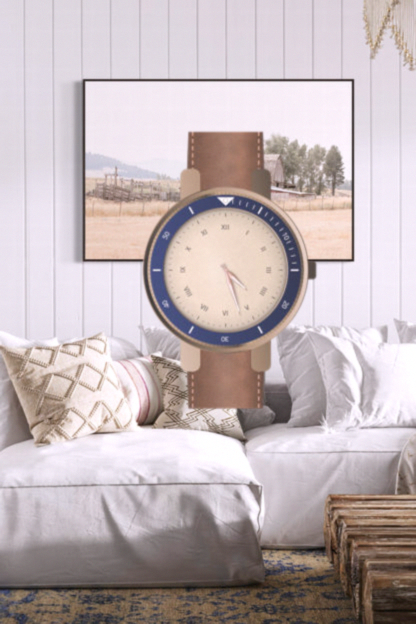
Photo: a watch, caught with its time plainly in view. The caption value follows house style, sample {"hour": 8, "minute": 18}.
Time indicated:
{"hour": 4, "minute": 27}
